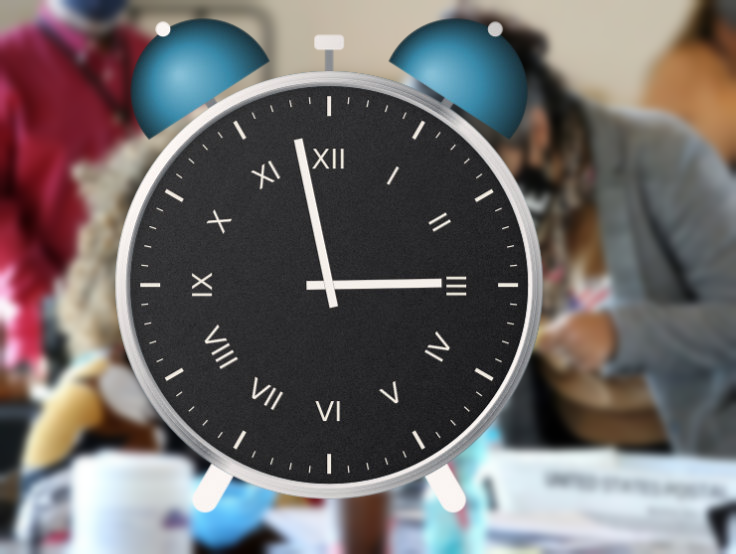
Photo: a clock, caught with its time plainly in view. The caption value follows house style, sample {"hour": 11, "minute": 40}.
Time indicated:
{"hour": 2, "minute": 58}
